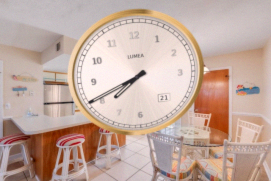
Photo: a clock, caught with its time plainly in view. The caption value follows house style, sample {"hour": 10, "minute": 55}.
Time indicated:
{"hour": 7, "minute": 41}
